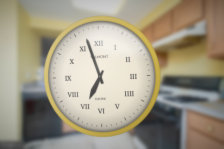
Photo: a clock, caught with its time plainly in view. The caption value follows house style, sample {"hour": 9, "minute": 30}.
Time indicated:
{"hour": 6, "minute": 57}
